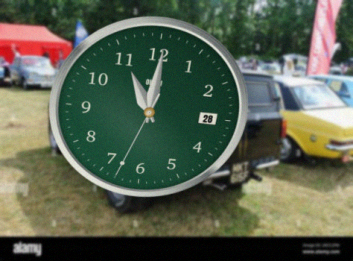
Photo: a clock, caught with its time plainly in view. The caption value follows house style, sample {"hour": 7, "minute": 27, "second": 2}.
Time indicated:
{"hour": 11, "minute": 0, "second": 33}
